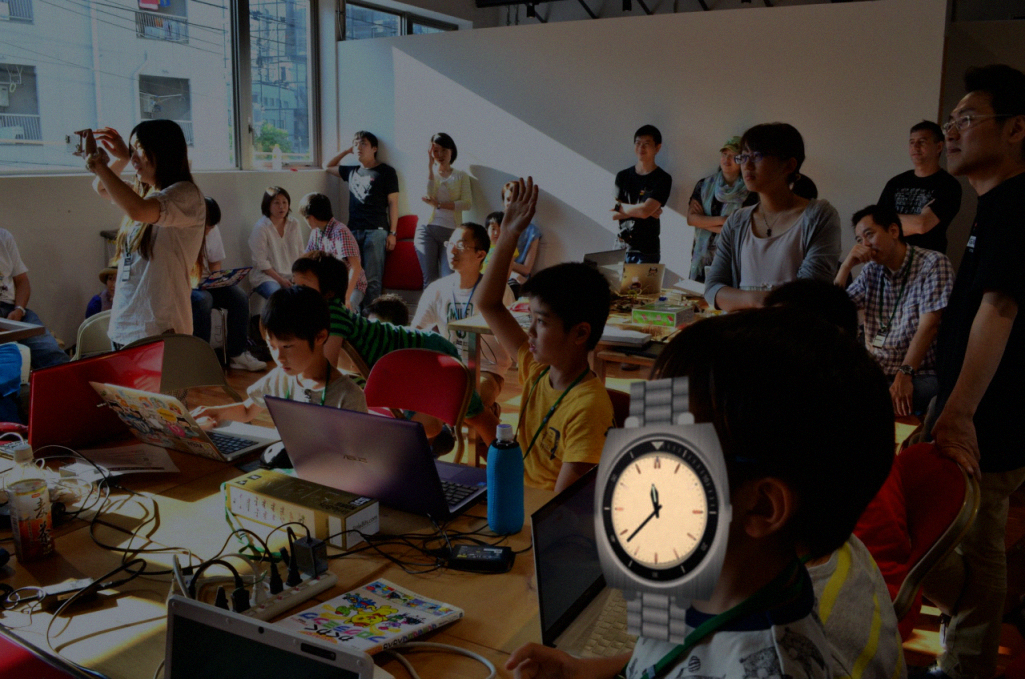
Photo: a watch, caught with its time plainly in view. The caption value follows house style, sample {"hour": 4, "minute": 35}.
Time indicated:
{"hour": 11, "minute": 38}
